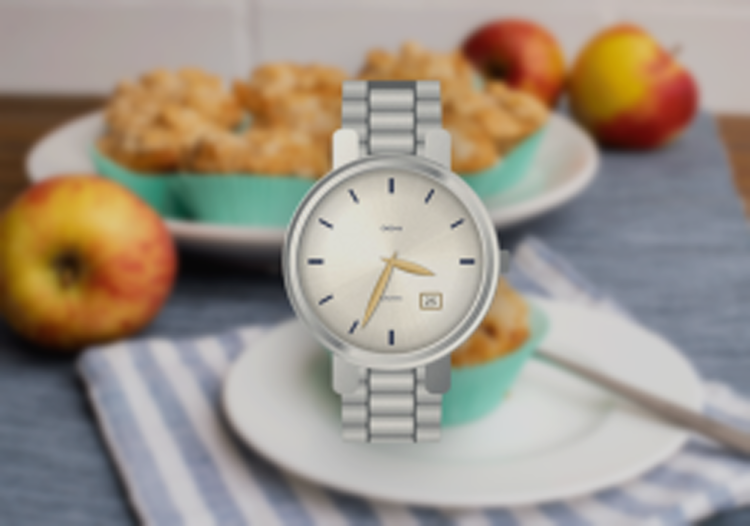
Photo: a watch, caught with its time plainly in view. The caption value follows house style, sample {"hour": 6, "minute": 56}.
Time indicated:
{"hour": 3, "minute": 34}
